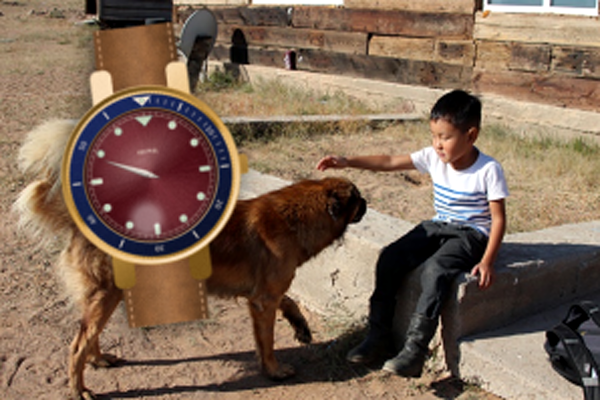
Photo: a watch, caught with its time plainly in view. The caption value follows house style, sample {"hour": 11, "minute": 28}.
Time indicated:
{"hour": 9, "minute": 49}
